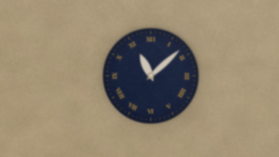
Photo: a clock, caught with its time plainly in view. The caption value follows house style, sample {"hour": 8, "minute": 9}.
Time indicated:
{"hour": 11, "minute": 8}
